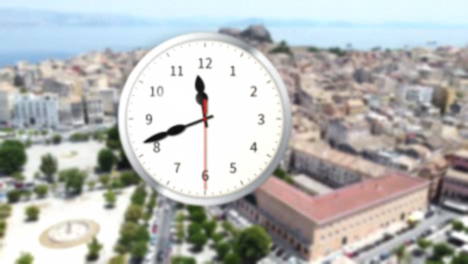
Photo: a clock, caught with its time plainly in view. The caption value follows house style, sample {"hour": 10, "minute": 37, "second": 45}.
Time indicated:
{"hour": 11, "minute": 41, "second": 30}
